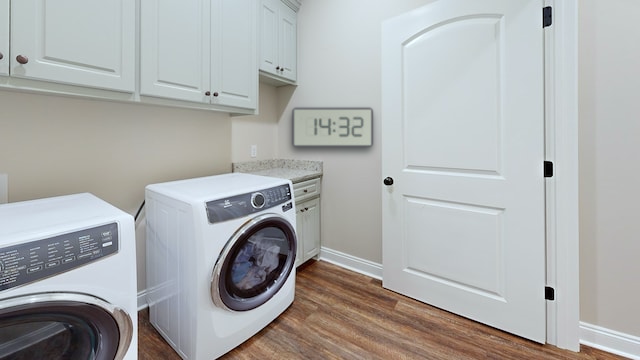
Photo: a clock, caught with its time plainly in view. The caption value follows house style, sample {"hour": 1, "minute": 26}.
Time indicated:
{"hour": 14, "minute": 32}
